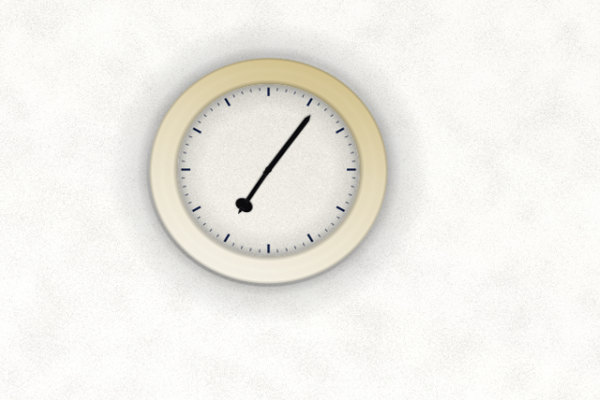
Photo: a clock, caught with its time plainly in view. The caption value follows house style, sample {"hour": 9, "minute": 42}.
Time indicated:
{"hour": 7, "minute": 6}
